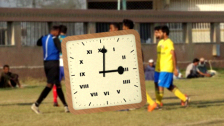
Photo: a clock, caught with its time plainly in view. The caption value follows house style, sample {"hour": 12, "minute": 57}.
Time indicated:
{"hour": 3, "minute": 1}
